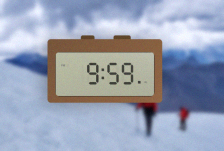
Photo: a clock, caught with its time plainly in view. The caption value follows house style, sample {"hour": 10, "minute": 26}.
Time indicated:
{"hour": 9, "minute": 59}
